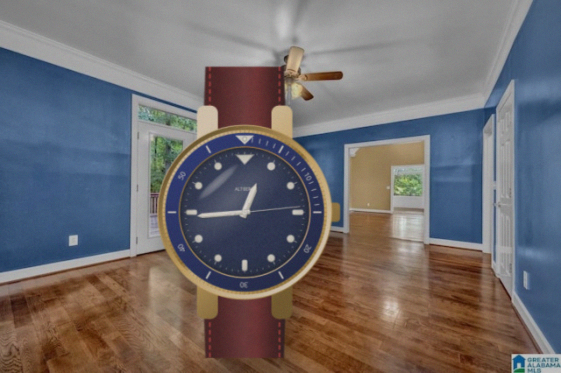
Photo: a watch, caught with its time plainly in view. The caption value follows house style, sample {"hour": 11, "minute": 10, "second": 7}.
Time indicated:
{"hour": 12, "minute": 44, "second": 14}
